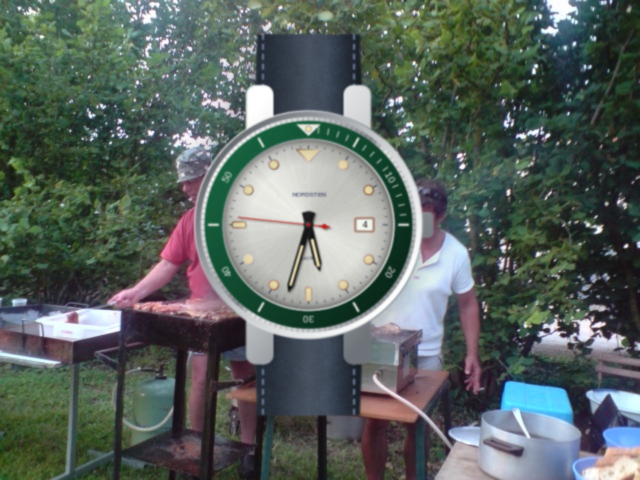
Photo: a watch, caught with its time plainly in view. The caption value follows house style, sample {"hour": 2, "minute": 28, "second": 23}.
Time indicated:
{"hour": 5, "minute": 32, "second": 46}
